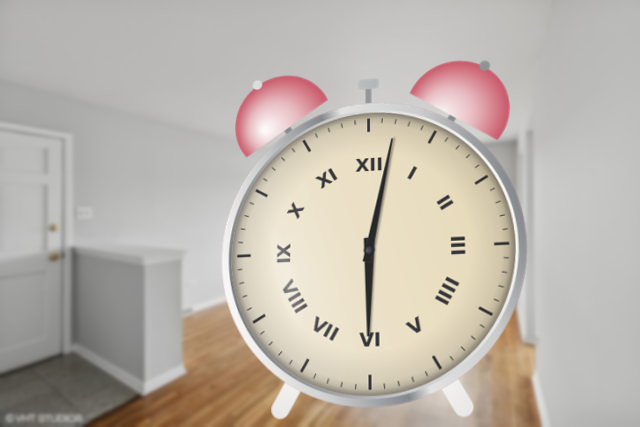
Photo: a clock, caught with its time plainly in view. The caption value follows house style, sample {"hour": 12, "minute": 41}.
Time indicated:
{"hour": 6, "minute": 2}
